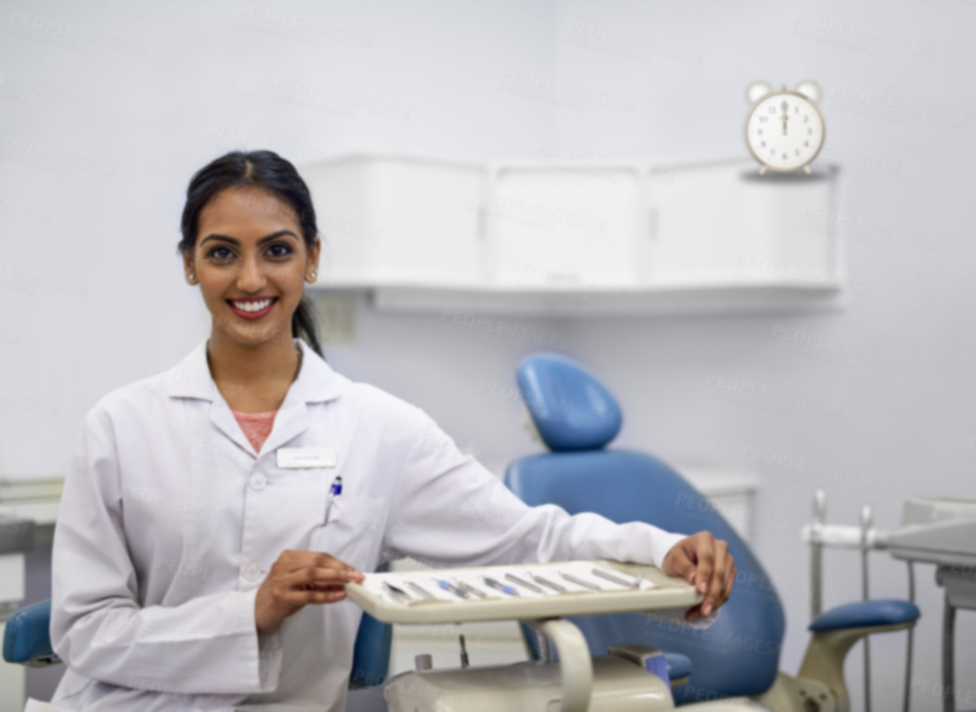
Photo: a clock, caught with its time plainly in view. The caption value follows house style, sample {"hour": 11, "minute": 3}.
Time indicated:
{"hour": 12, "minute": 0}
